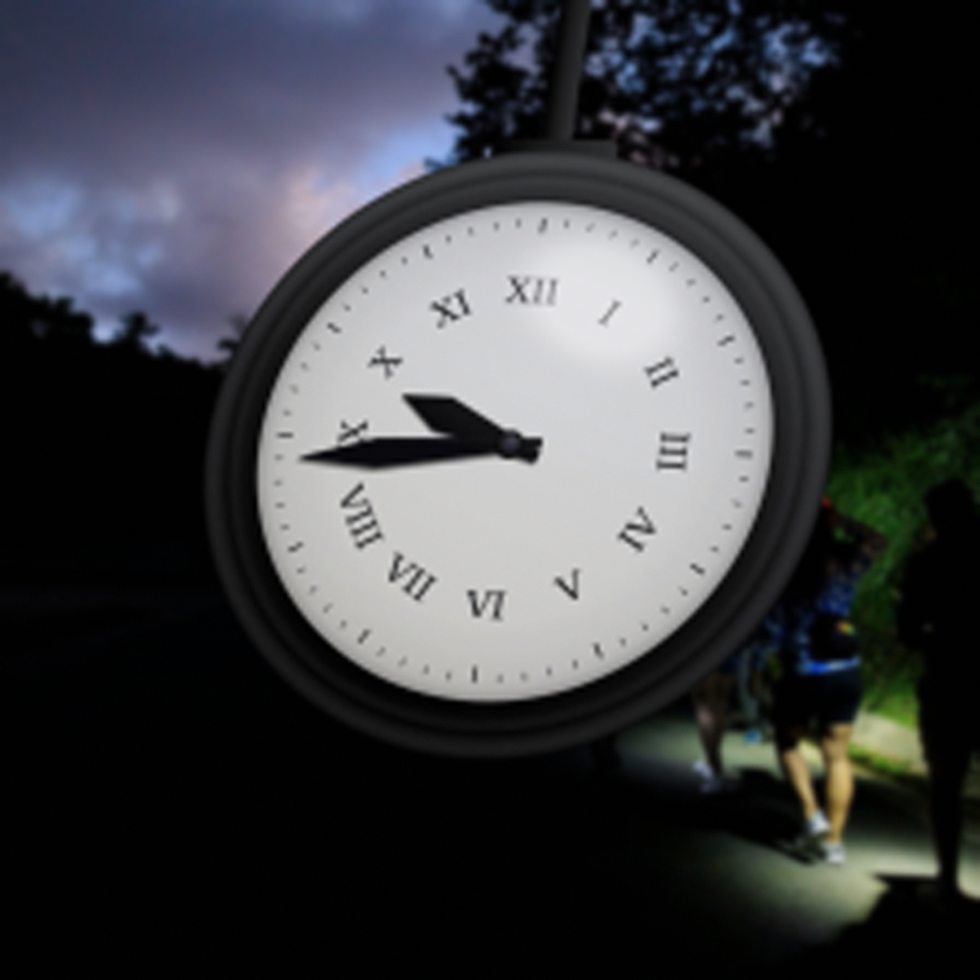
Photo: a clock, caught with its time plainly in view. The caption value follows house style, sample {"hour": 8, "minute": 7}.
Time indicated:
{"hour": 9, "minute": 44}
